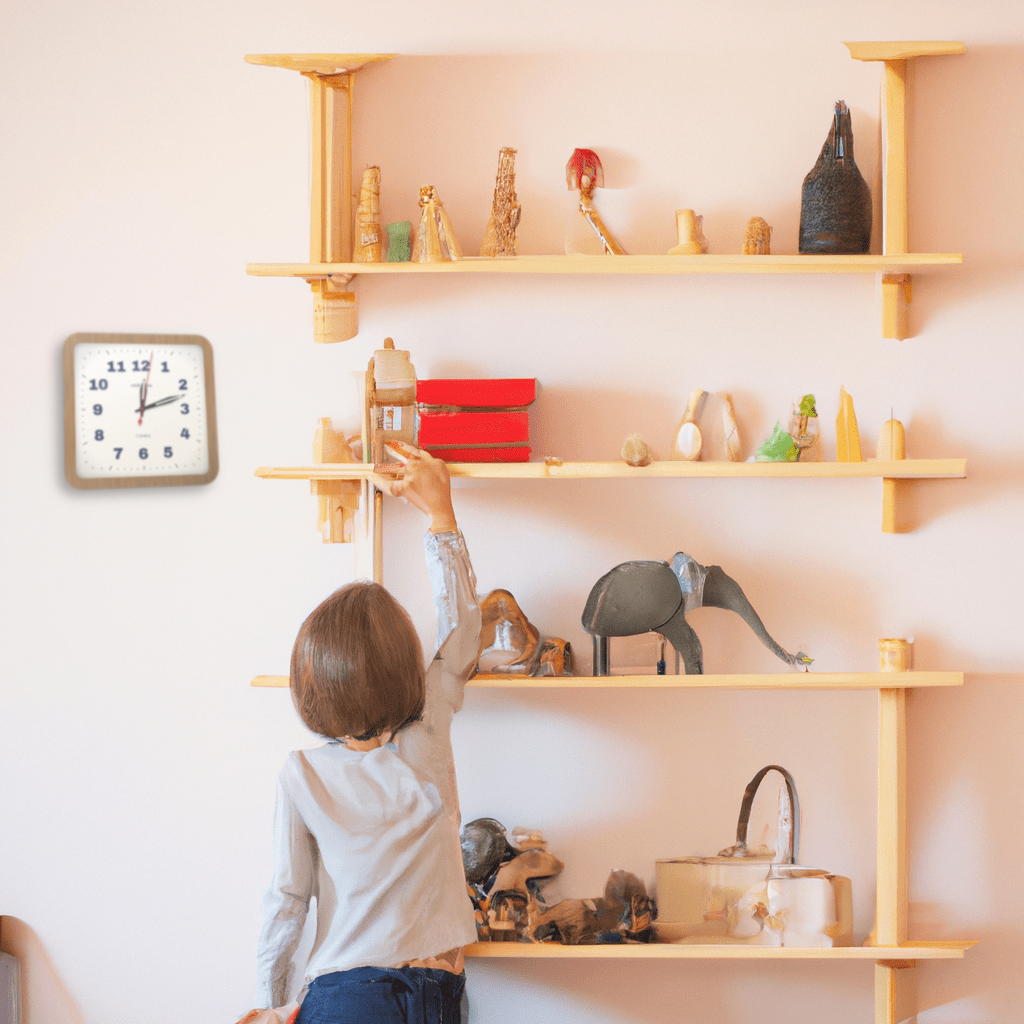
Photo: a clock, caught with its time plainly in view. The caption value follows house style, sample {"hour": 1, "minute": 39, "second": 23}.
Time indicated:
{"hour": 12, "minute": 12, "second": 2}
